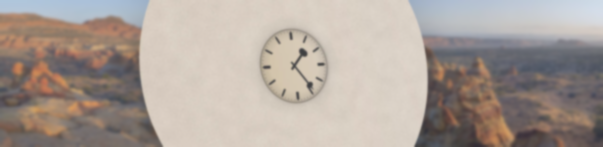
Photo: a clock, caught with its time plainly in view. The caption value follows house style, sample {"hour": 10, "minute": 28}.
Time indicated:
{"hour": 1, "minute": 24}
